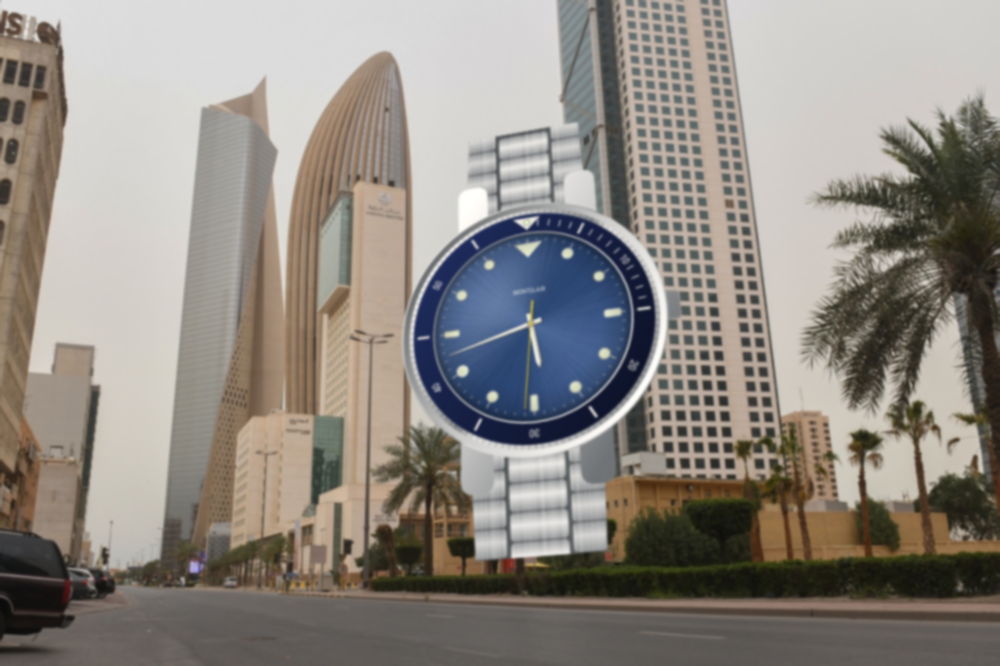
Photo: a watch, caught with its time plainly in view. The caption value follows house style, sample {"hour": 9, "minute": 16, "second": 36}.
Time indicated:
{"hour": 5, "minute": 42, "second": 31}
